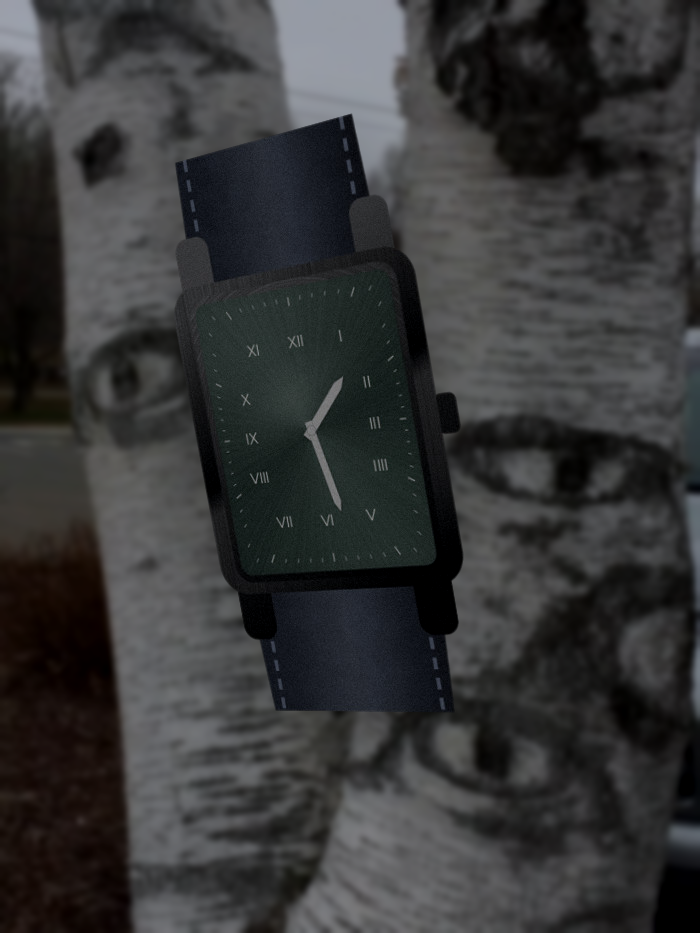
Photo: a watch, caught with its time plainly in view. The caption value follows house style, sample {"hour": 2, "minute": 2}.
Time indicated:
{"hour": 1, "minute": 28}
